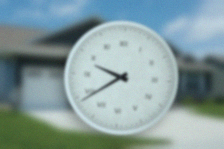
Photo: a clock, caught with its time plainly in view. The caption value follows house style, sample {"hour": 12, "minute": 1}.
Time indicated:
{"hour": 9, "minute": 39}
